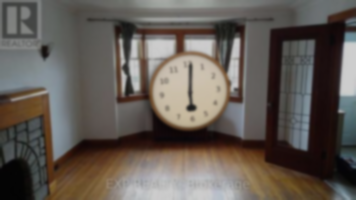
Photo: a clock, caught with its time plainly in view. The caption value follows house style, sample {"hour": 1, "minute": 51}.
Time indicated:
{"hour": 6, "minute": 1}
